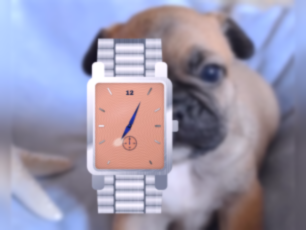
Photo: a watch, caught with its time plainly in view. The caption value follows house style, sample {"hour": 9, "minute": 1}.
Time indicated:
{"hour": 7, "minute": 4}
